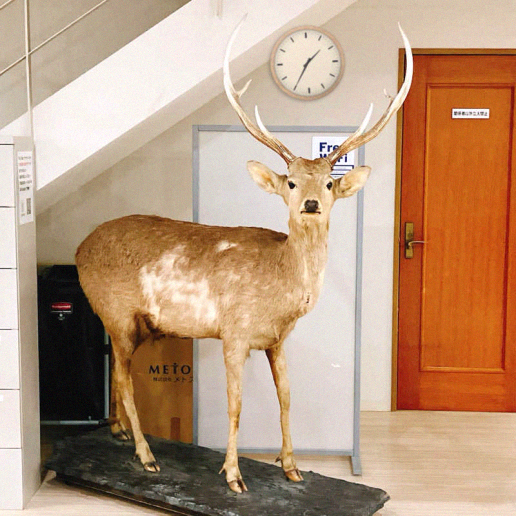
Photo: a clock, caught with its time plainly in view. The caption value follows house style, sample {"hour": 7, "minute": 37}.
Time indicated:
{"hour": 1, "minute": 35}
